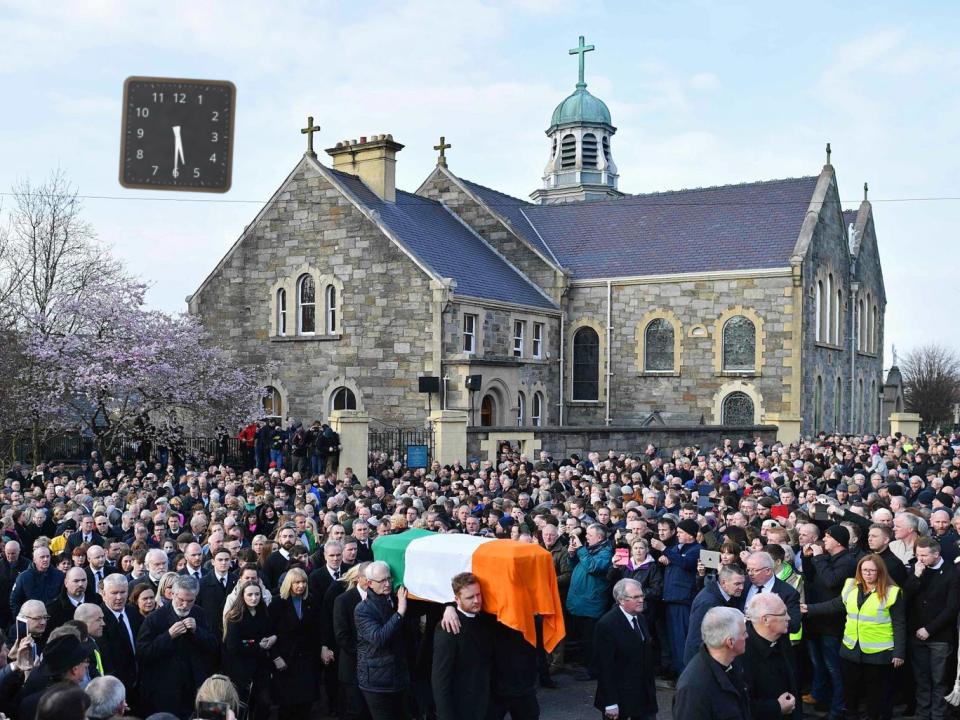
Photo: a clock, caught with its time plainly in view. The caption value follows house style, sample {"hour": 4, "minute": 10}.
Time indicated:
{"hour": 5, "minute": 30}
